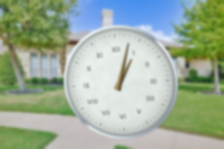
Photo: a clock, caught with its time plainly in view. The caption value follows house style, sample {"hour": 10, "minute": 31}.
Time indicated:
{"hour": 1, "minute": 3}
